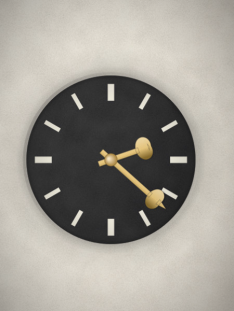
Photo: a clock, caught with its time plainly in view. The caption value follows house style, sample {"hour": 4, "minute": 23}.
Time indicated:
{"hour": 2, "minute": 22}
